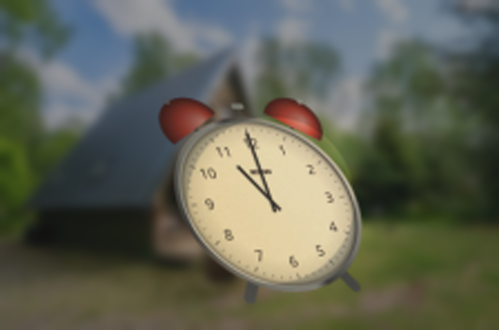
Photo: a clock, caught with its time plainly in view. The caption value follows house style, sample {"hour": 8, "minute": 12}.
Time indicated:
{"hour": 11, "minute": 0}
